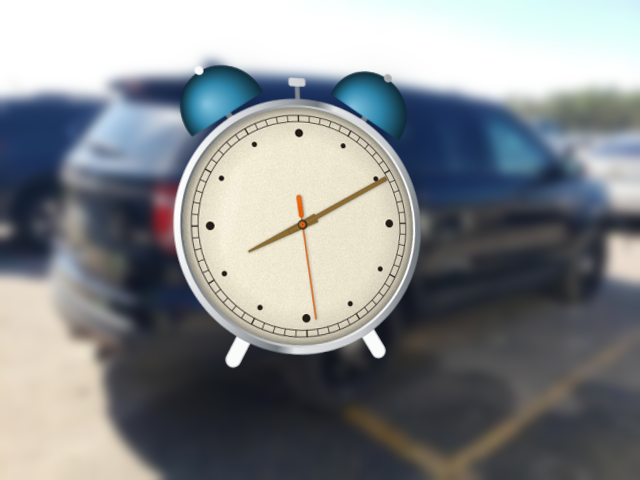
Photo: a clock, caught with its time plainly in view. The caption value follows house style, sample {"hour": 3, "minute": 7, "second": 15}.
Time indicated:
{"hour": 8, "minute": 10, "second": 29}
